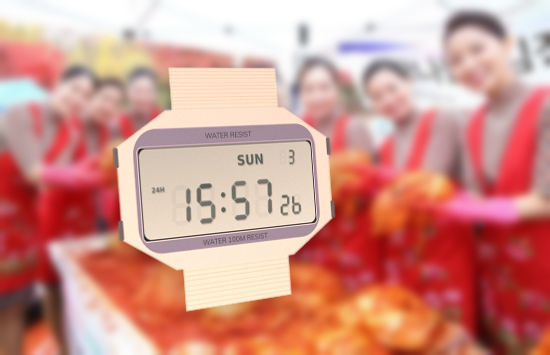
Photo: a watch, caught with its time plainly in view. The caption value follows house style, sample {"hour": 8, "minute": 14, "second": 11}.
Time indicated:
{"hour": 15, "minute": 57, "second": 26}
